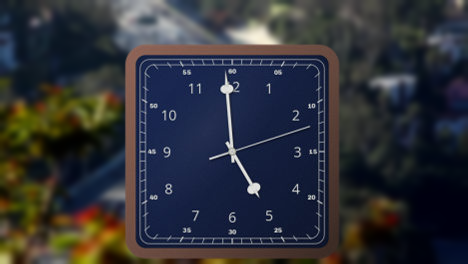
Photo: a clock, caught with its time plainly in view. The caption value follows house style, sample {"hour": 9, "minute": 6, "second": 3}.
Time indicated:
{"hour": 4, "minute": 59, "second": 12}
